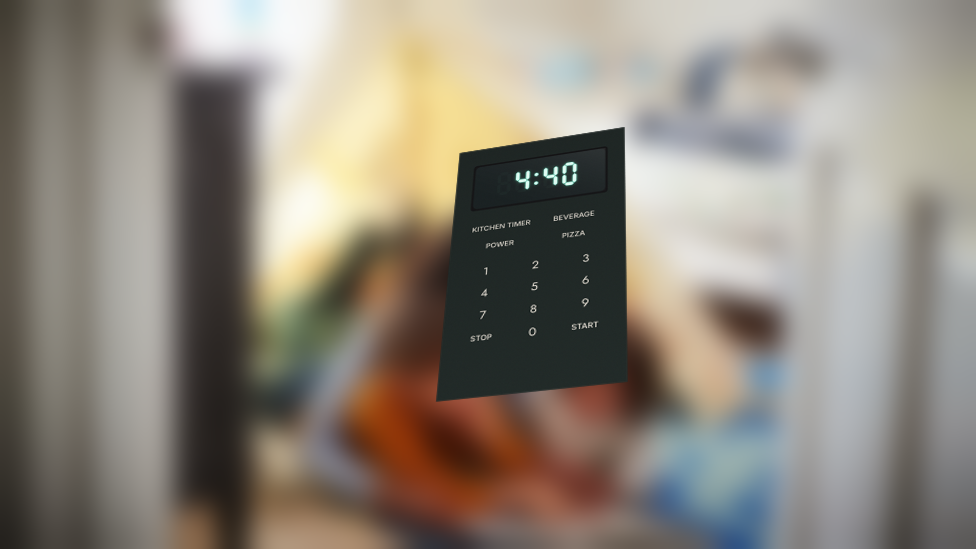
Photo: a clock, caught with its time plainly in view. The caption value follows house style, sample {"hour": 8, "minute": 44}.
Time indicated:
{"hour": 4, "minute": 40}
